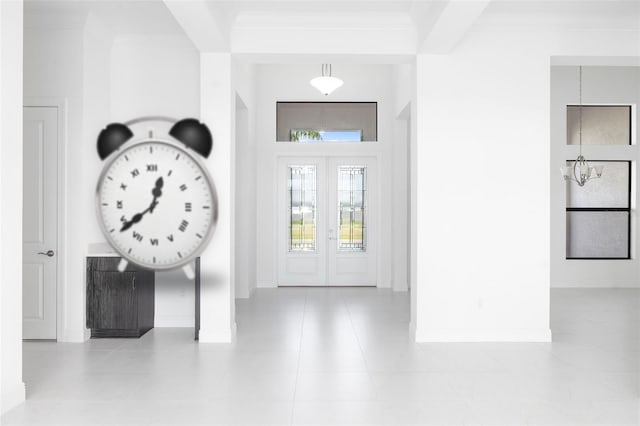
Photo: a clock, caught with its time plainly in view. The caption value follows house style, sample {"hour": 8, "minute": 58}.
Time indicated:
{"hour": 12, "minute": 39}
